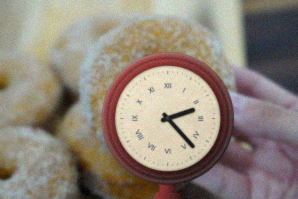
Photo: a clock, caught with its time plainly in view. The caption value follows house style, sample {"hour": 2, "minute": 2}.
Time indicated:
{"hour": 2, "minute": 23}
